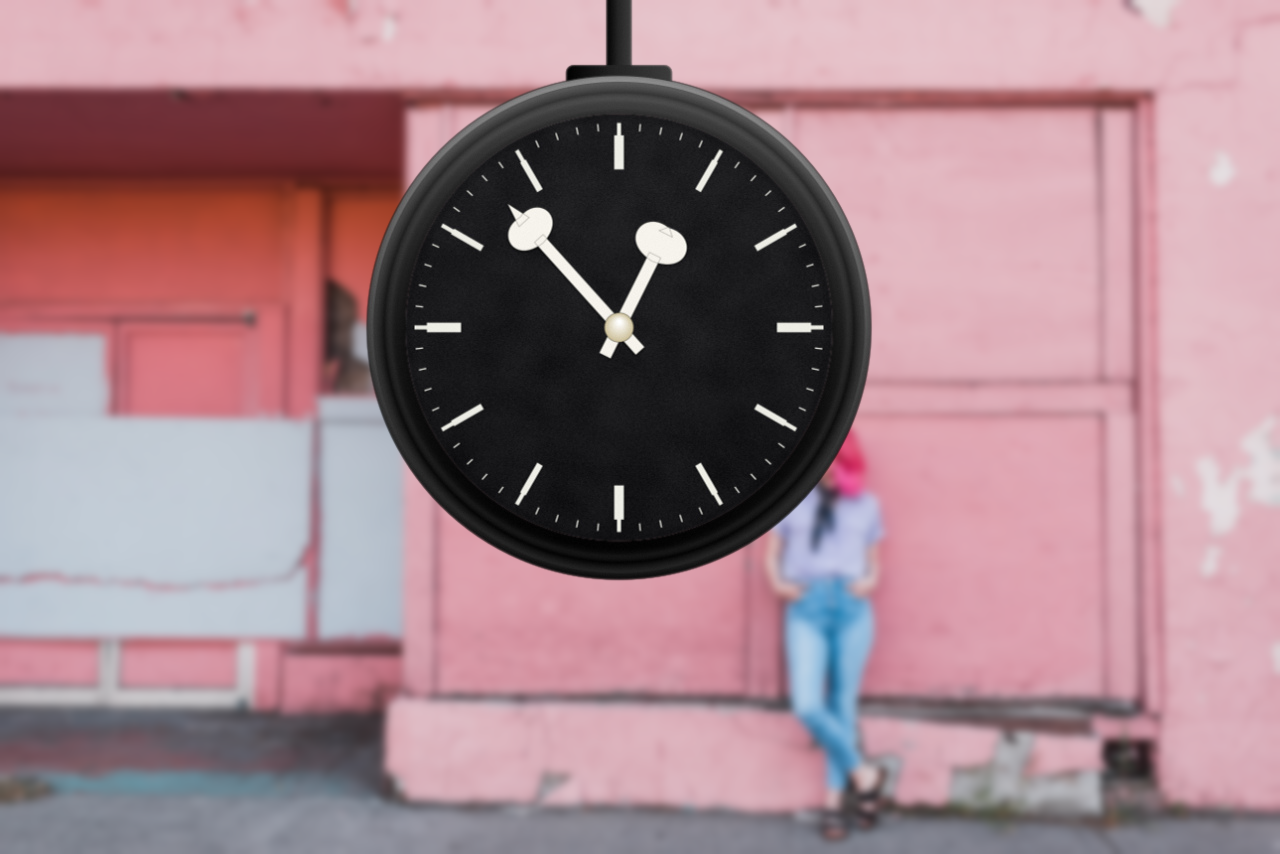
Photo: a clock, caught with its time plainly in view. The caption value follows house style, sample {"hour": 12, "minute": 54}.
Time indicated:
{"hour": 12, "minute": 53}
